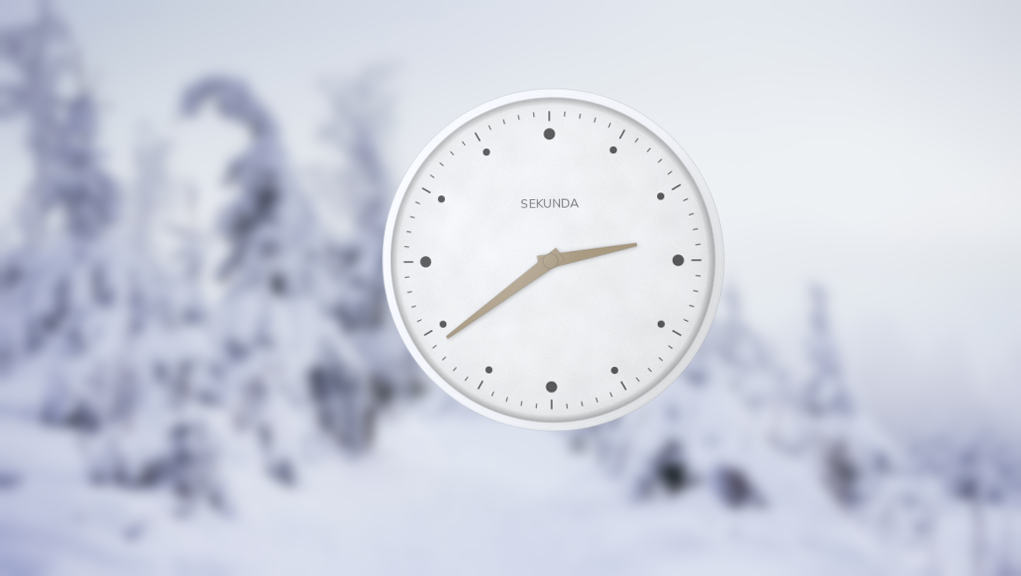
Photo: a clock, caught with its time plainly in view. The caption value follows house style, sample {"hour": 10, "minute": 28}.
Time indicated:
{"hour": 2, "minute": 39}
